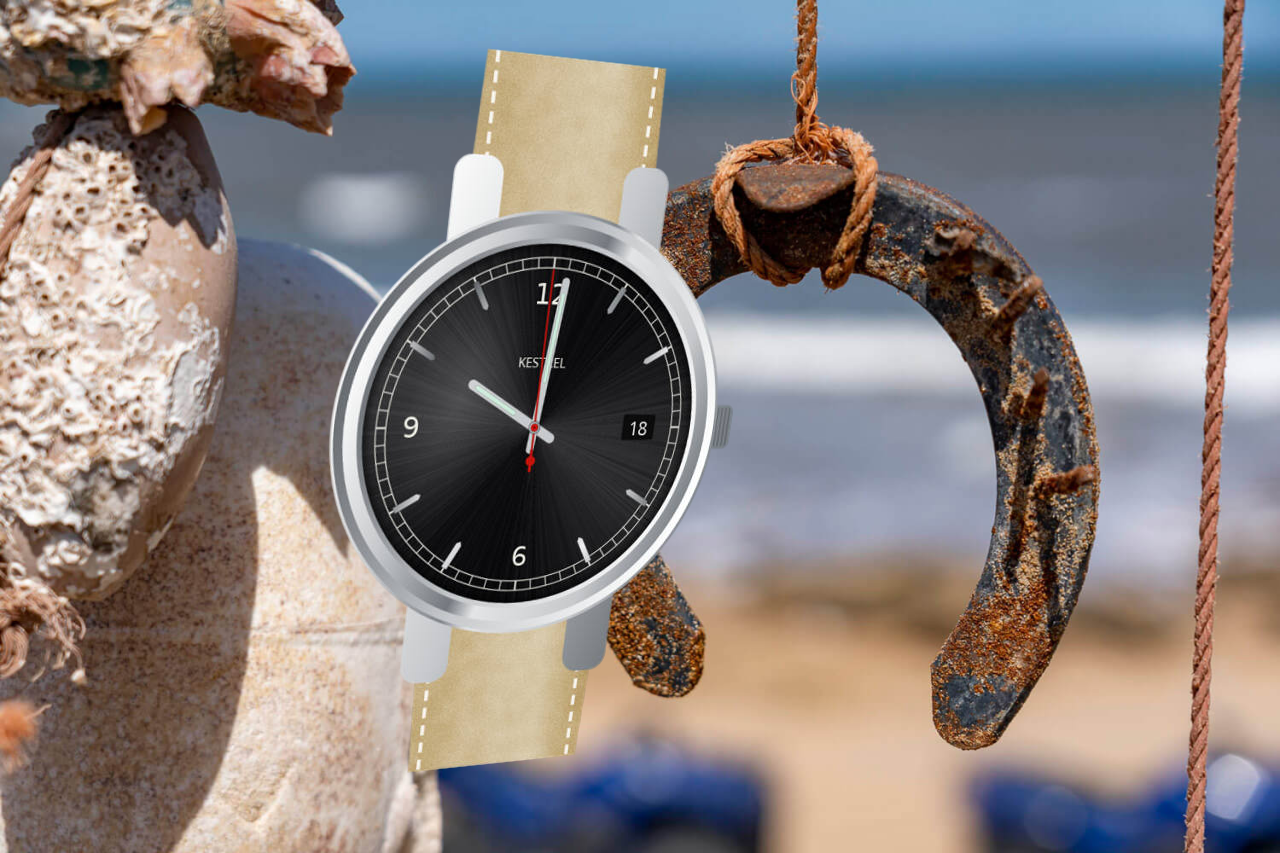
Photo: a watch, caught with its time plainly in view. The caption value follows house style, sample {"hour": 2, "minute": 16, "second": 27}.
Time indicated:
{"hour": 10, "minute": 1, "second": 0}
